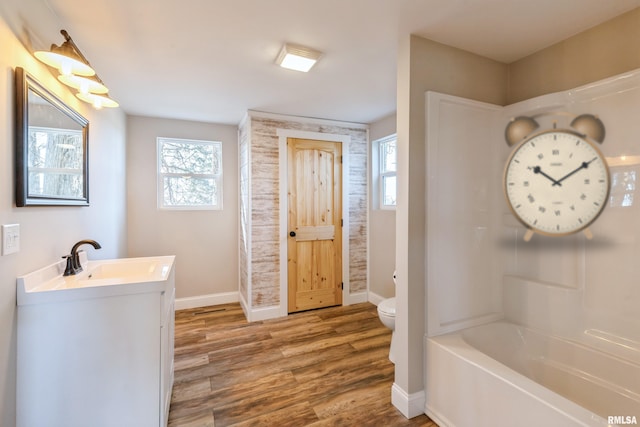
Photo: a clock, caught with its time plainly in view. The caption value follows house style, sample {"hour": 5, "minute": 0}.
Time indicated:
{"hour": 10, "minute": 10}
